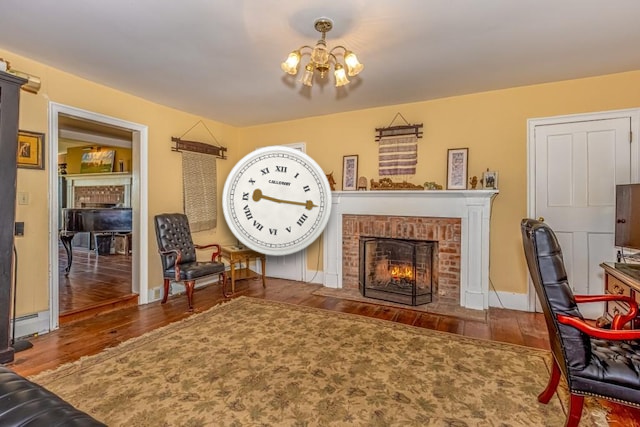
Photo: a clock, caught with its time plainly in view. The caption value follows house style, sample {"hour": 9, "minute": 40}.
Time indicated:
{"hour": 9, "minute": 15}
